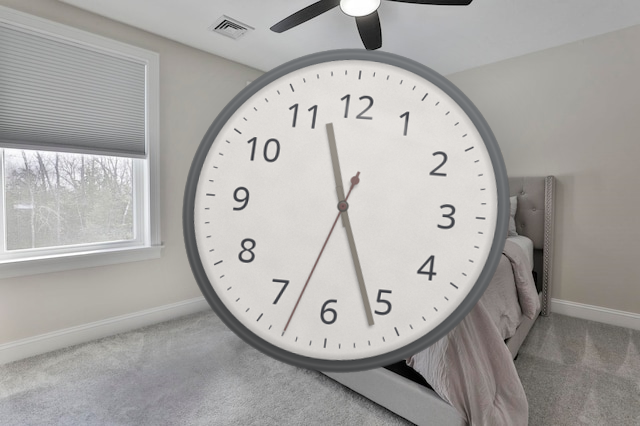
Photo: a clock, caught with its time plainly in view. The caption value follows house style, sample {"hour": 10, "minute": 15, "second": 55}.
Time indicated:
{"hour": 11, "minute": 26, "second": 33}
